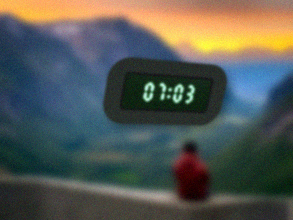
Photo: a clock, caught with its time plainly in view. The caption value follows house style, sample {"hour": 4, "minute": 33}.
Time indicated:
{"hour": 7, "minute": 3}
